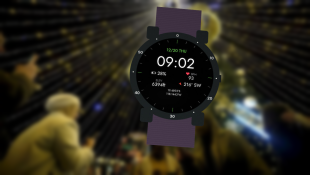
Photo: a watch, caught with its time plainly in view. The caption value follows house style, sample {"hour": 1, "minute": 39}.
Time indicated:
{"hour": 9, "minute": 2}
